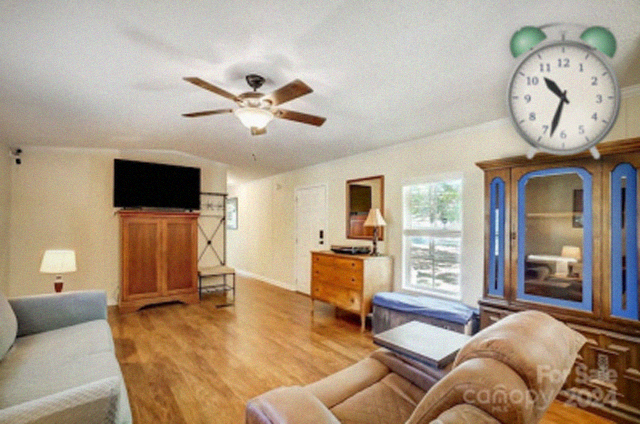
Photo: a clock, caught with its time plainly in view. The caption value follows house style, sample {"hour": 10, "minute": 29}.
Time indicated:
{"hour": 10, "minute": 33}
